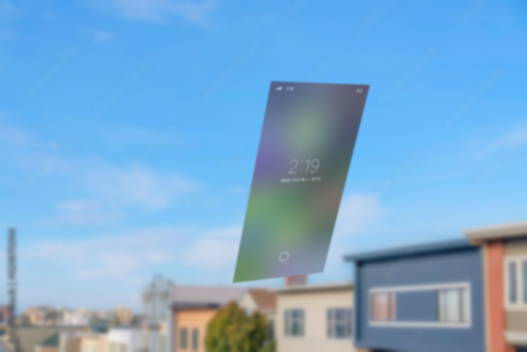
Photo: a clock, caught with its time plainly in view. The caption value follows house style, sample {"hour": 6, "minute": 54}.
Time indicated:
{"hour": 2, "minute": 19}
